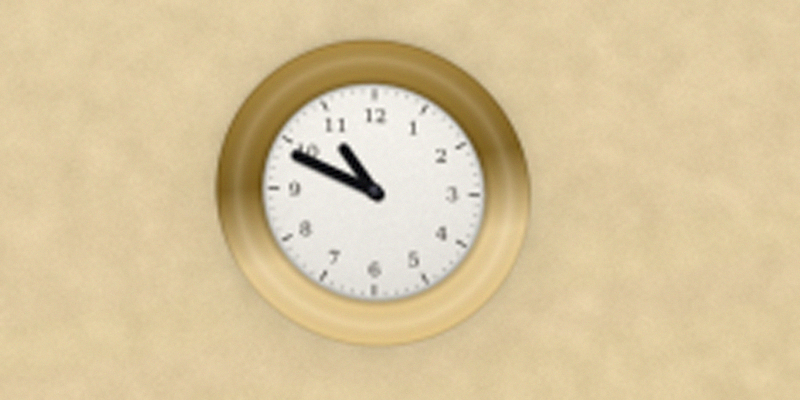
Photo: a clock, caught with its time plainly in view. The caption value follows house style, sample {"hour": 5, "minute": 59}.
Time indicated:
{"hour": 10, "minute": 49}
